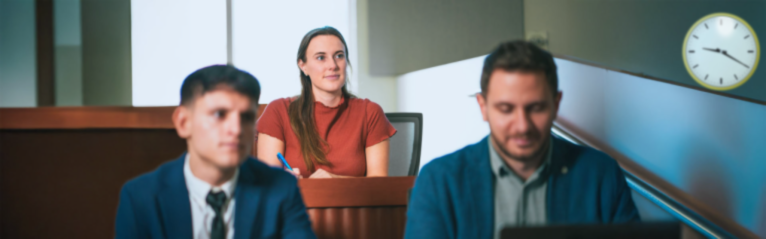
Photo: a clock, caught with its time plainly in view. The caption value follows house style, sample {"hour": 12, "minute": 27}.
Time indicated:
{"hour": 9, "minute": 20}
